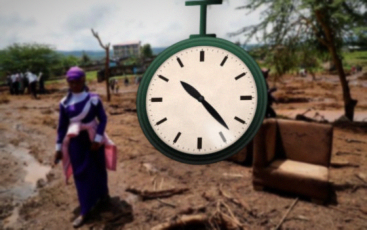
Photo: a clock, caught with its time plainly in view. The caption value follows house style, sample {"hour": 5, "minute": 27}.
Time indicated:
{"hour": 10, "minute": 23}
